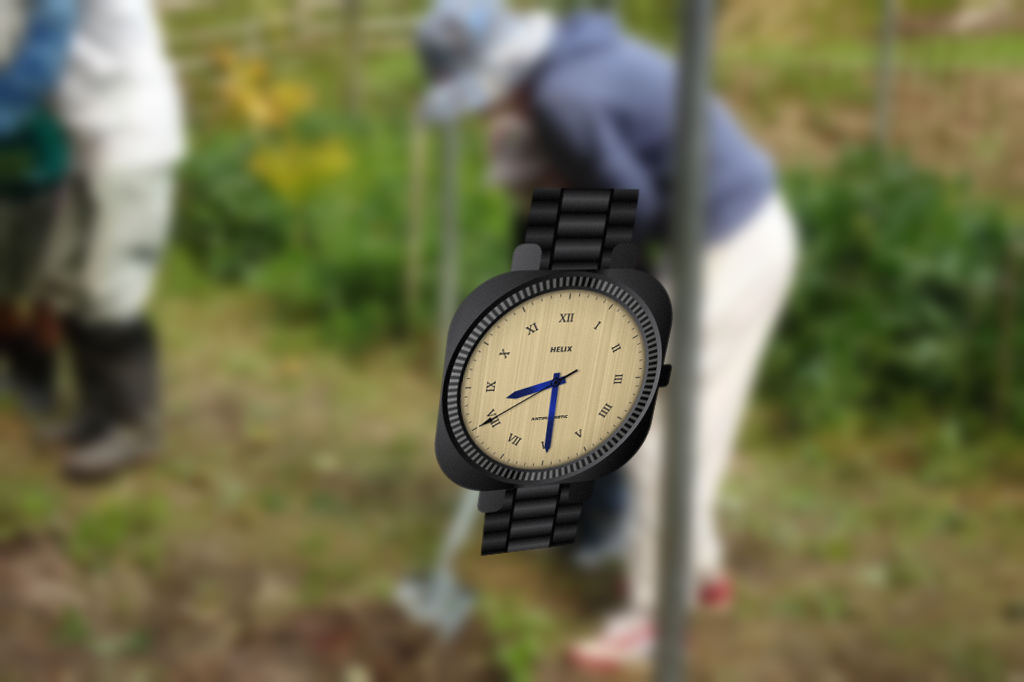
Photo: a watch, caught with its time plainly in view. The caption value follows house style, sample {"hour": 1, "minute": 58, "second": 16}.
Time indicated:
{"hour": 8, "minute": 29, "second": 40}
